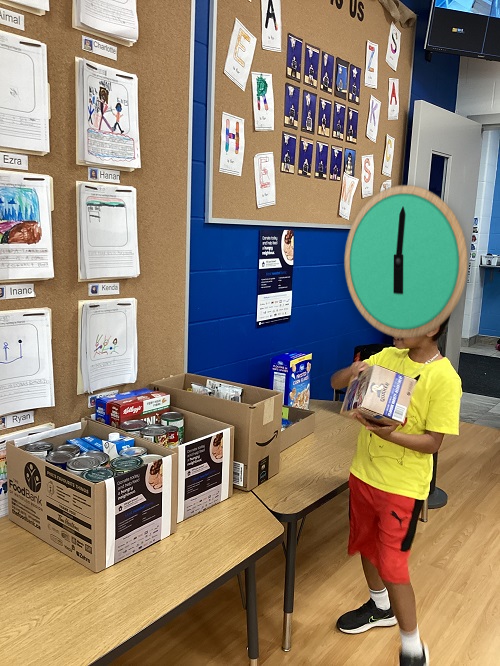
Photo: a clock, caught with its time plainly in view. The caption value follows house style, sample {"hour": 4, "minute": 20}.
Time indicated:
{"hour": 6, "minute": 1}
